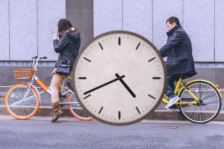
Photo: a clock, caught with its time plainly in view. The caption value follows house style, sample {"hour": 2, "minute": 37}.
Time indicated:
{"hour": 4, "minute": 41}
